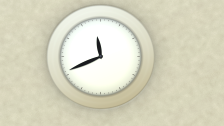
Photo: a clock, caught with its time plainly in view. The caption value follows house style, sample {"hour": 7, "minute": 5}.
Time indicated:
{"hour": 11, "minute": 41}
